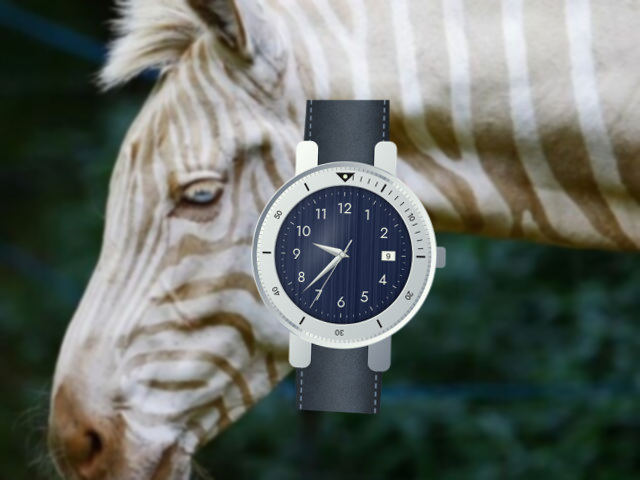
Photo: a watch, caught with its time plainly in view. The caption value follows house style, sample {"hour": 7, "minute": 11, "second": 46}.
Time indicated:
{"hour": 9, "minute": 37, "second": 35}
